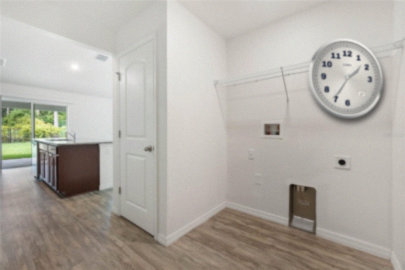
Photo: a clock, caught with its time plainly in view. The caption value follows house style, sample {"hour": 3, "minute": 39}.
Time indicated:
{"hour": 1, "minute": 36}
